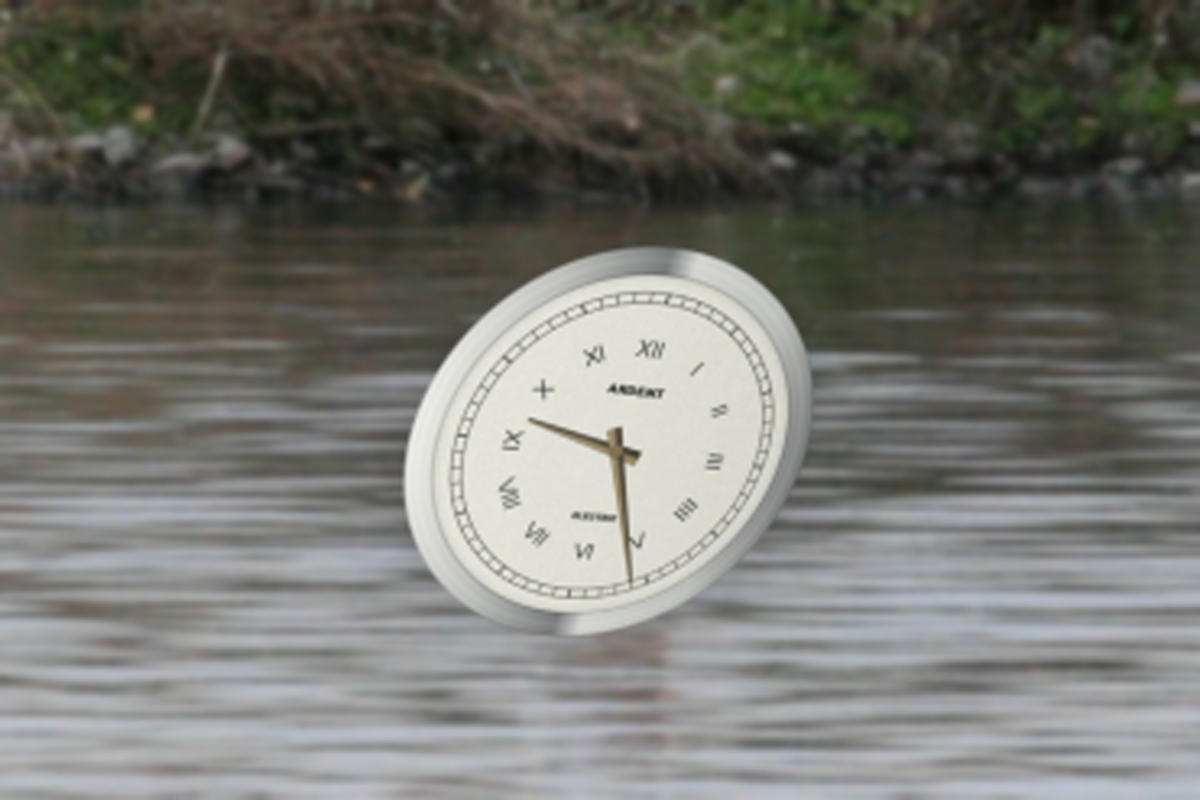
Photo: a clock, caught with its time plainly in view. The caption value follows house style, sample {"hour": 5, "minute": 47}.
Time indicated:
{"hour": 9, "minute": 26}
